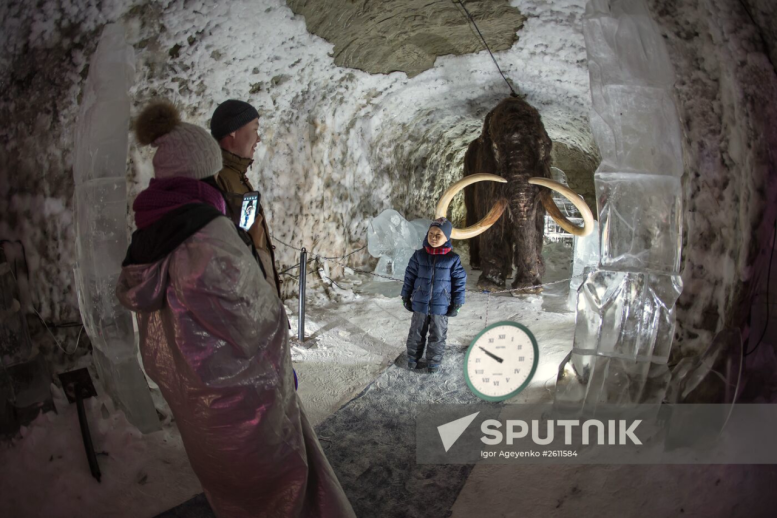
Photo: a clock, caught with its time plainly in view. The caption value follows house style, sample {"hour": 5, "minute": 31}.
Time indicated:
{"hour": 9, "minute": 50}
